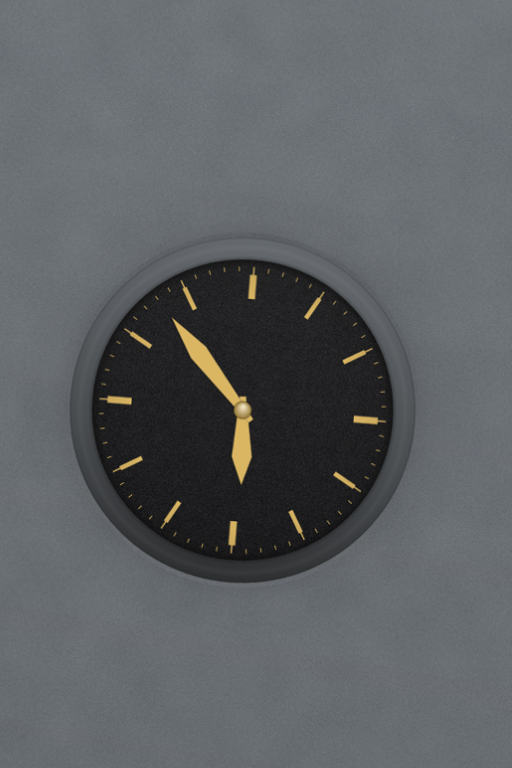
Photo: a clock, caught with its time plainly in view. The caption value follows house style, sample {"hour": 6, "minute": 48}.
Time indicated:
{"hour": 5, "minute": 53}
